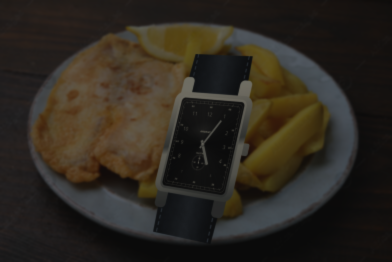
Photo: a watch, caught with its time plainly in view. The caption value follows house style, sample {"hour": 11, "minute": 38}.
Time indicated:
{"hour": 5, "minute": 5}
